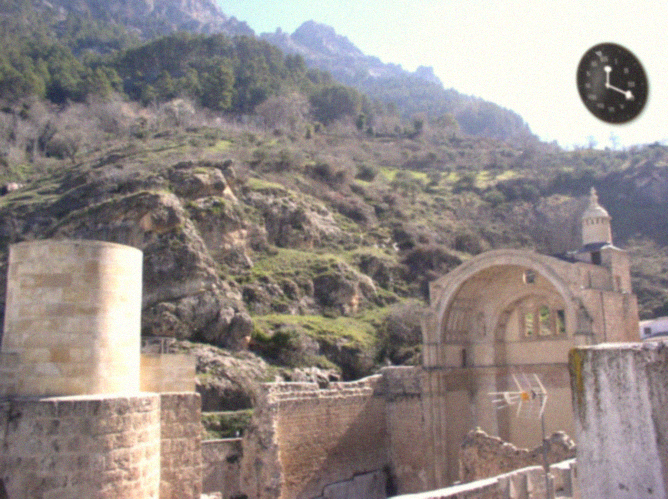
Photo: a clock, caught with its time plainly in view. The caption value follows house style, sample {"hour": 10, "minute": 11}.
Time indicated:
{"hour": 12, "minute": 19}
